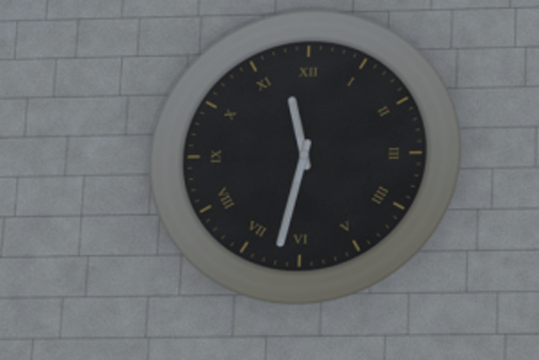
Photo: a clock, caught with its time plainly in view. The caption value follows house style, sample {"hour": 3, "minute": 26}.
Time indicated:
{"hour": 11, "minute": 32}
